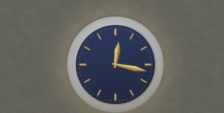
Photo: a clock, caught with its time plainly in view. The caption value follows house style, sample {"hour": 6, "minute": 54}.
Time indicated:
{"hour": 12, "minute": 17}
